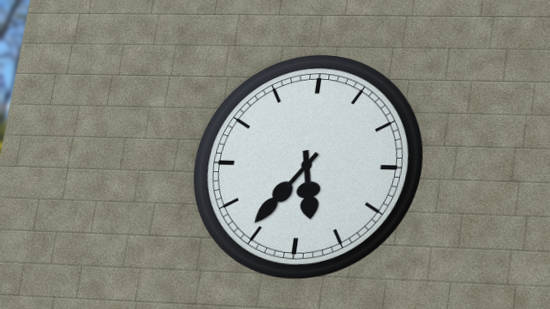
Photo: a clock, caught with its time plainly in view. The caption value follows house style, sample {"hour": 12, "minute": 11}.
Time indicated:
{"hour": 5, "minute": 36}
